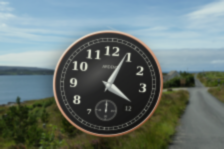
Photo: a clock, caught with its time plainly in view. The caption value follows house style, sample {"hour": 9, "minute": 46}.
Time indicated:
{"hour": 4, "minute": 4}
